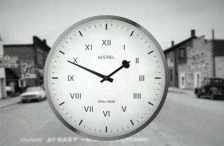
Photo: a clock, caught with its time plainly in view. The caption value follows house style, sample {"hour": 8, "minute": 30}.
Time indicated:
{"hour": 1, "minute": 49}
